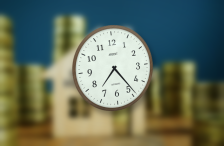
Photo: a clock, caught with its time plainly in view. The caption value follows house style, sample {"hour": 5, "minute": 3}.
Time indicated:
{"hour": 7, "minute": 24}
